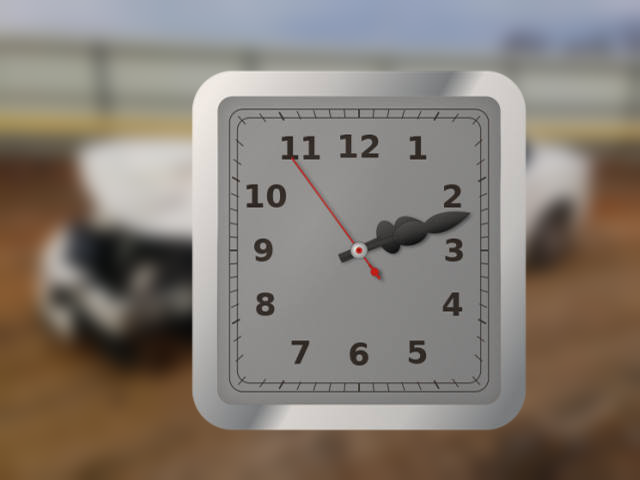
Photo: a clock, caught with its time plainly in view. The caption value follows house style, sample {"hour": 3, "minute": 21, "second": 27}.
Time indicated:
{"hour": 2, "minute": 11, "second": 54}
